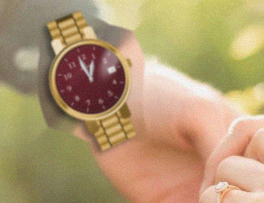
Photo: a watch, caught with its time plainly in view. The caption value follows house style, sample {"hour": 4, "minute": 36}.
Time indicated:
{"hour": 12, "minute": 59}
